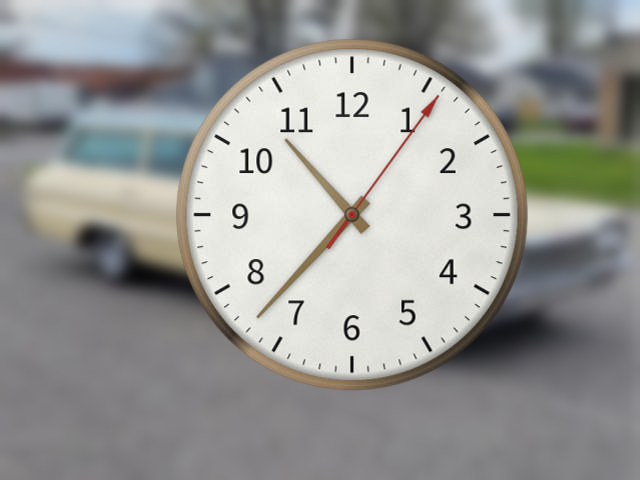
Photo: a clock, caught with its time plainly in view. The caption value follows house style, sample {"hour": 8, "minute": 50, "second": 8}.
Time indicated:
{"hour": 10, "minute": 37, "second": 6}
